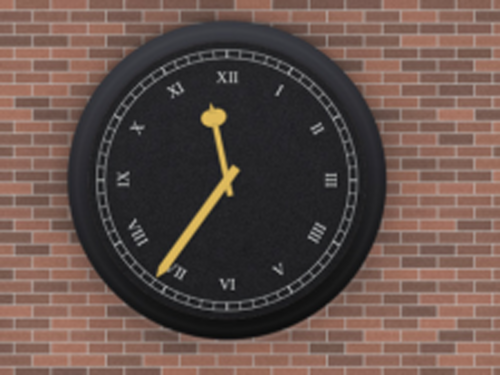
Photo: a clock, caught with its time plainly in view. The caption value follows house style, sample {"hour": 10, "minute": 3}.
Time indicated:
{"hour": 11, "minute": 36}
